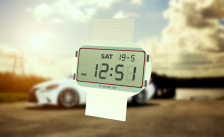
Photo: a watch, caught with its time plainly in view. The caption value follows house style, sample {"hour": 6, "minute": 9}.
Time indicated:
{"hour": 12, "minute": 51}
